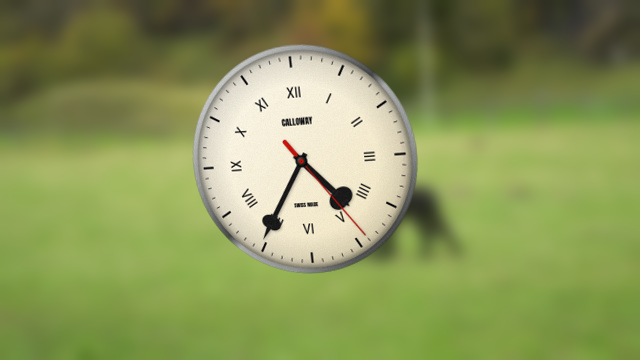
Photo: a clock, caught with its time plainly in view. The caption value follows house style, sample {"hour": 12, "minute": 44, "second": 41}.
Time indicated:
{"hour": 4, "minute": 35, "second": 24}
